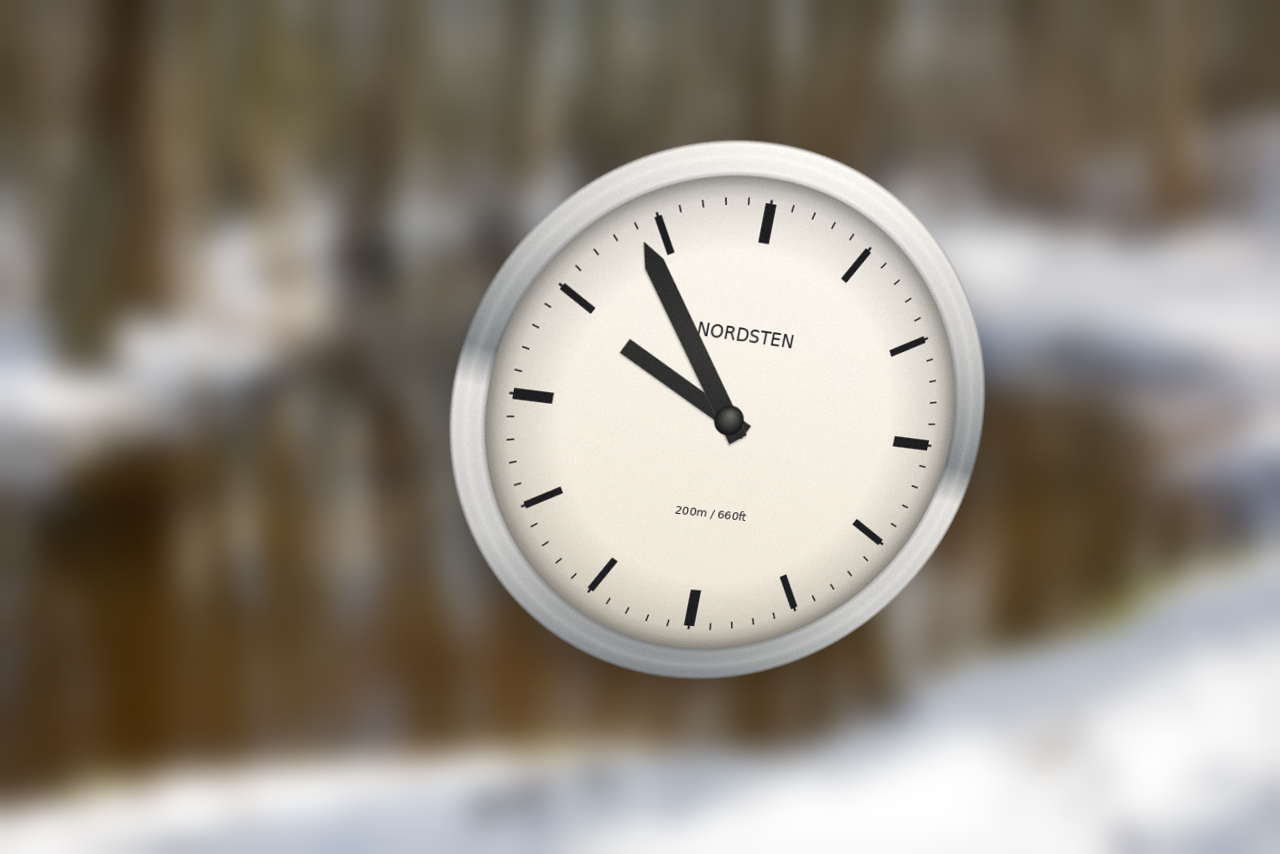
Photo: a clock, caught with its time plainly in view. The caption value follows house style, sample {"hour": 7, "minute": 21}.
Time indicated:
{"hour": 9, "minute": 54}
